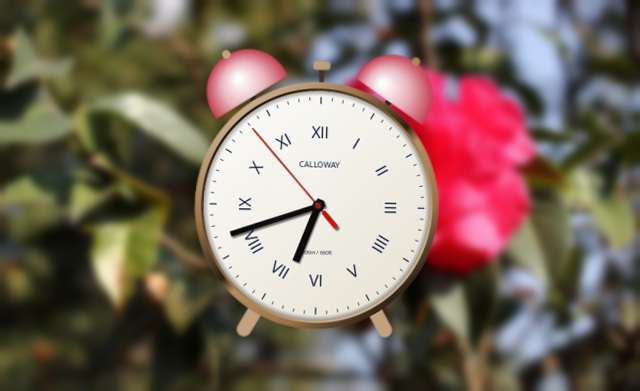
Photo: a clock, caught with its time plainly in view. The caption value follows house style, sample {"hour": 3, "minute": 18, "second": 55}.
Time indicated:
{"hour": 6, "minute": 41, "second": 53}
